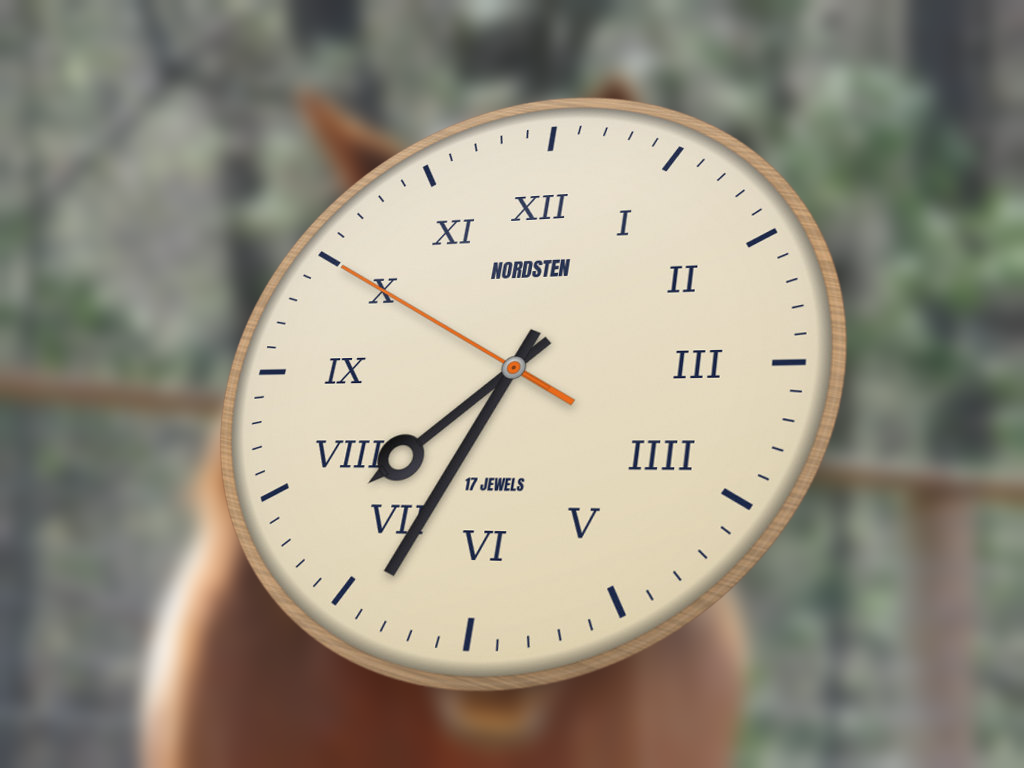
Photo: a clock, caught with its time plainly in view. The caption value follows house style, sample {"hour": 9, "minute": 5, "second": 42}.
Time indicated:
{"hour": 7, "minute": 33, "second": 50}
